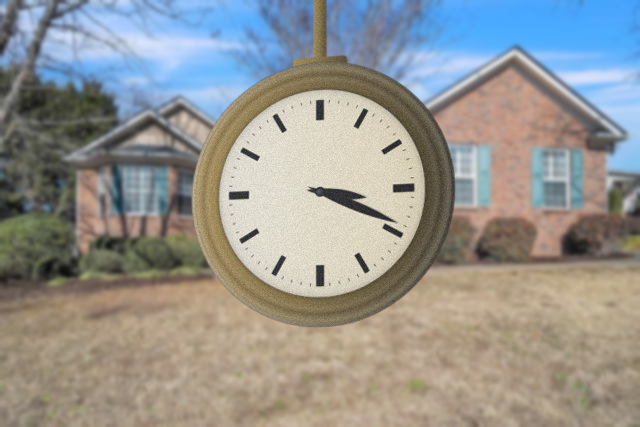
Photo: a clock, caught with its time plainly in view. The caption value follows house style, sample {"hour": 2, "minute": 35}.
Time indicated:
{"hour": 3, "minute": 19}
